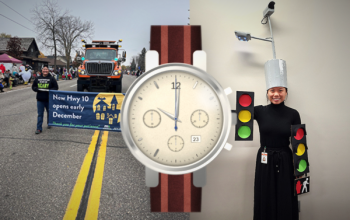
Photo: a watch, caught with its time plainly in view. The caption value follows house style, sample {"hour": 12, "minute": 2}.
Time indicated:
{"hour": 10, "minute": 1}
